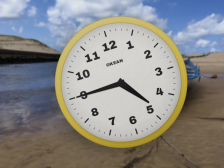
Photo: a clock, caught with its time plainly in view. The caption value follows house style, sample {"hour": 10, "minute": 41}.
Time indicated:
{"hour": 4, "minute": 45}
